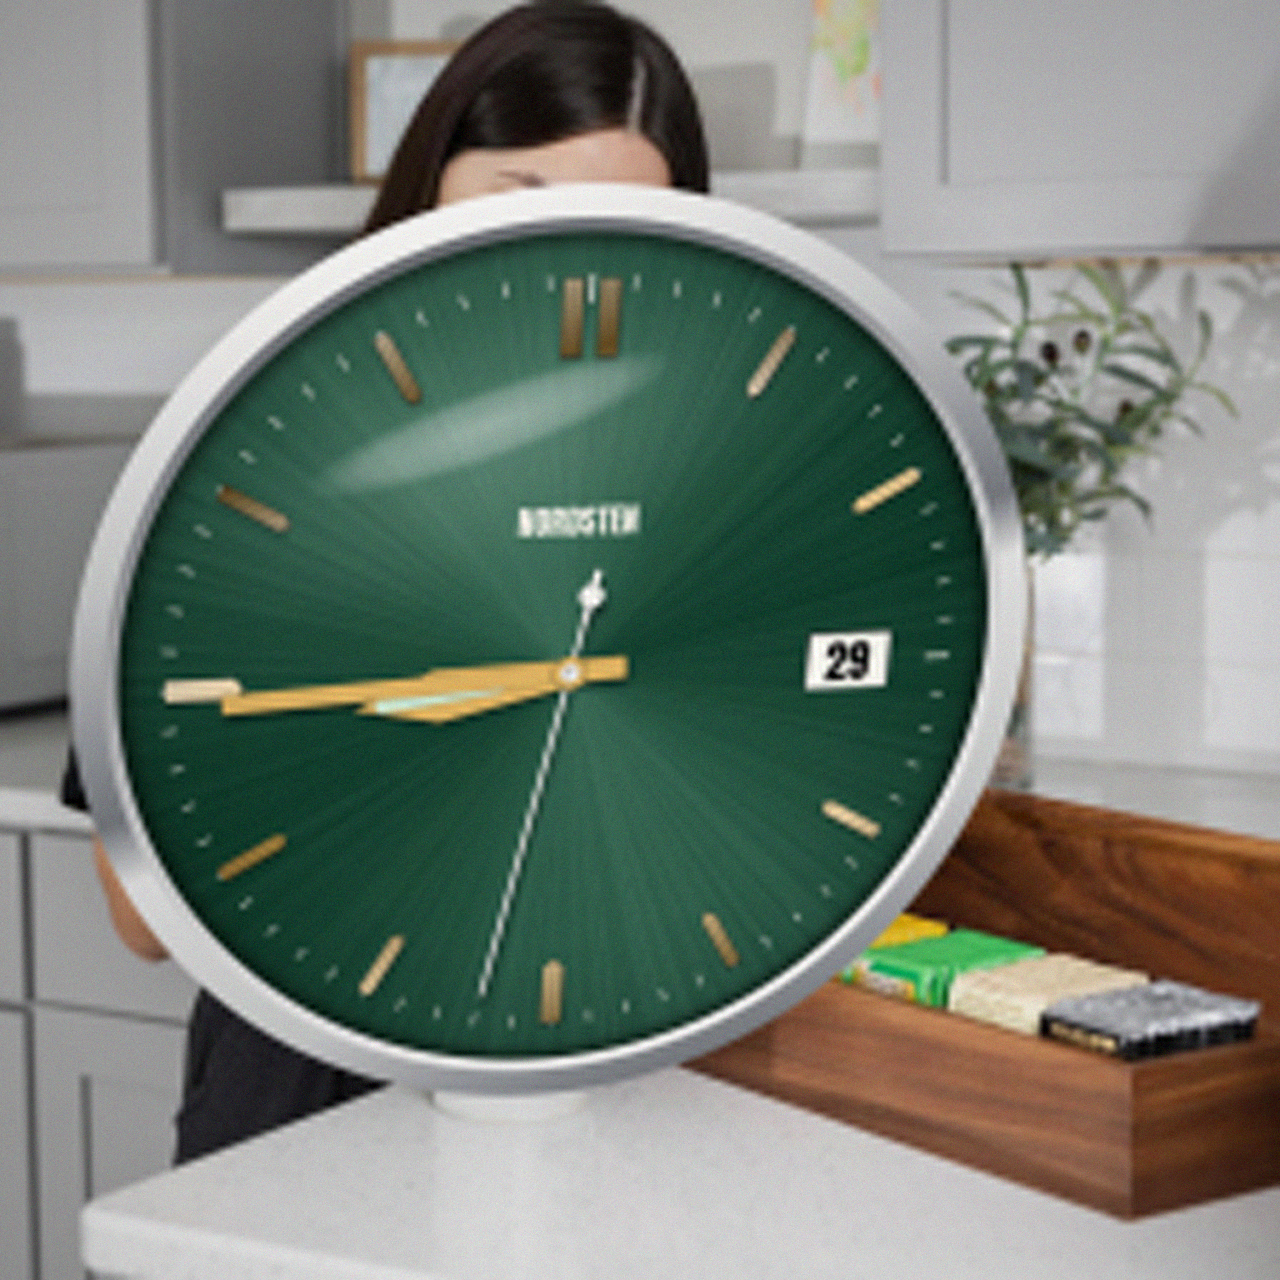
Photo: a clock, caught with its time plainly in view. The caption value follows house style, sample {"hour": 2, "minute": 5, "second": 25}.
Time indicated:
{"hour": 8, "minute": 44, "second": 32}
